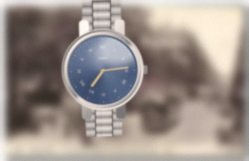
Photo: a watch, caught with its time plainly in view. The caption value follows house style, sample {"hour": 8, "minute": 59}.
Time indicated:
{"hour": 7, "minute": 14}
